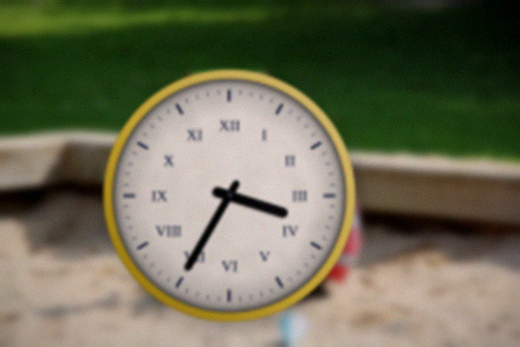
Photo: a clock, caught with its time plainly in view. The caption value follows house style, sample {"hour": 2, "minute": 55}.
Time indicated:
{"hour": 3, "minute": 35}
